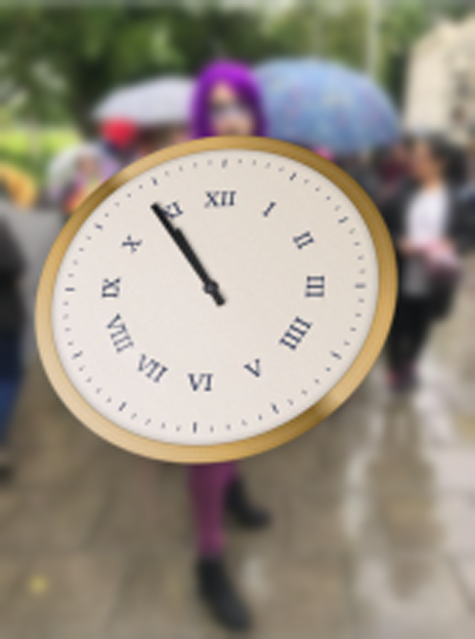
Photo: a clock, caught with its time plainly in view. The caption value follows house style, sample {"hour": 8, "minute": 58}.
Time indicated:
{"hour": 10, "minute": 54}
